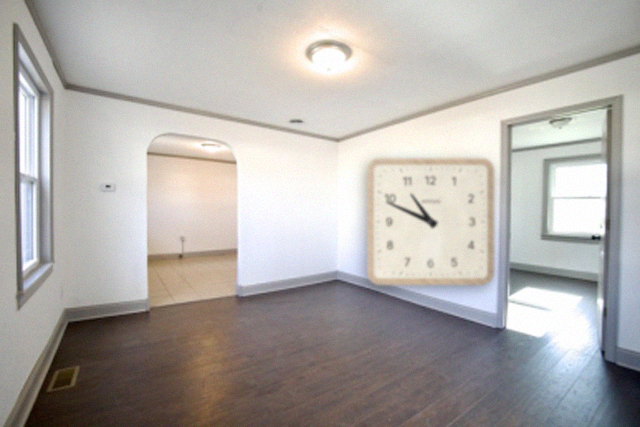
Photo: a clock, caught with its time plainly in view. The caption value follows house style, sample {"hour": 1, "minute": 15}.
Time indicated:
{"hour": 10, "minute": 49}
